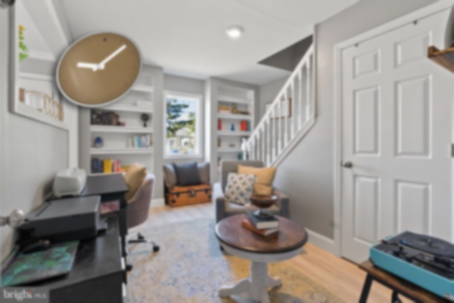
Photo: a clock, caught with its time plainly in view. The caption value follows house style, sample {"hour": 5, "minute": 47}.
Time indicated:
{"hour": 9, "minute": 7}
